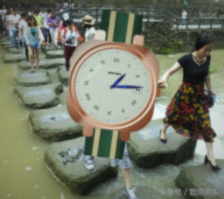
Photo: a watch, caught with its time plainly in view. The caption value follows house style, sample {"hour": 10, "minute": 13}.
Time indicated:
{"hour": 1, "minute": 14}
